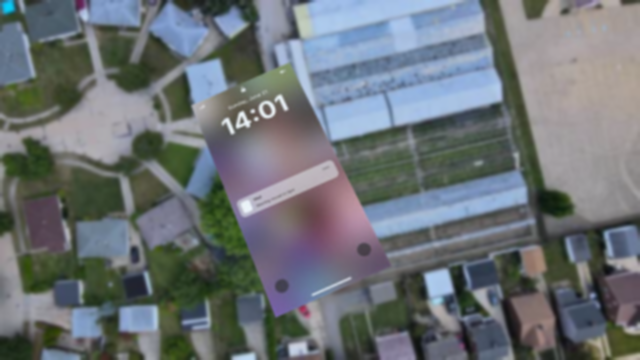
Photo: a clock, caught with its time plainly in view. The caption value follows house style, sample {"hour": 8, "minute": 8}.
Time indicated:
{"hour": 14, "minute": 1}
